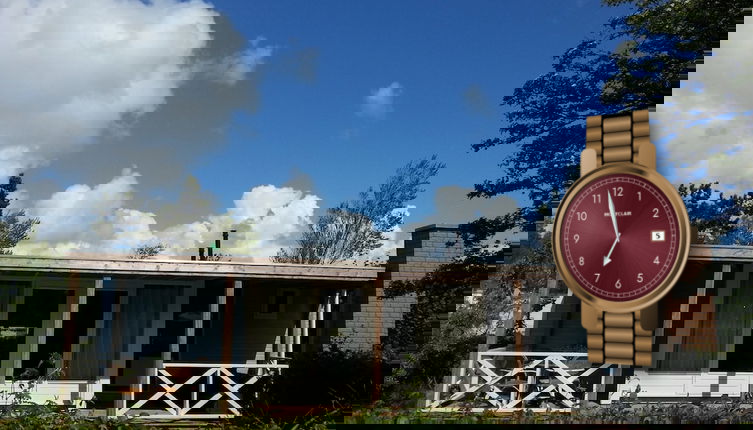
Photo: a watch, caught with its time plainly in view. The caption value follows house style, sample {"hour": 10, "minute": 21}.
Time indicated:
{"hour": 6, "minute": 58}
